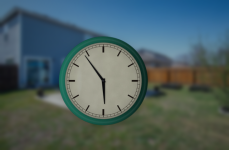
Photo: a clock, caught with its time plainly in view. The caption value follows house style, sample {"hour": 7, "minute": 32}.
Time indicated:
{"hour": 5, "minute": 54}
